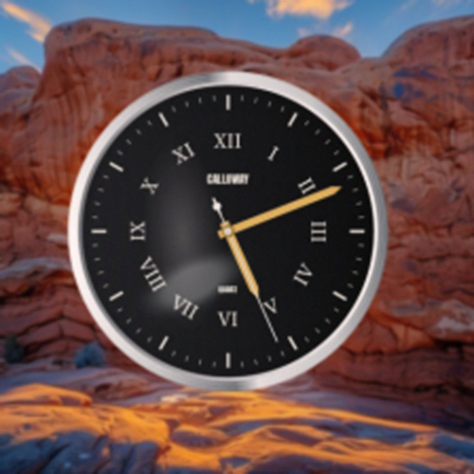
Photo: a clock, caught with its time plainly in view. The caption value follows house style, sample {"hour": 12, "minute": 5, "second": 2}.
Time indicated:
{"hour": 5, "minute": 11, "second": 26}
